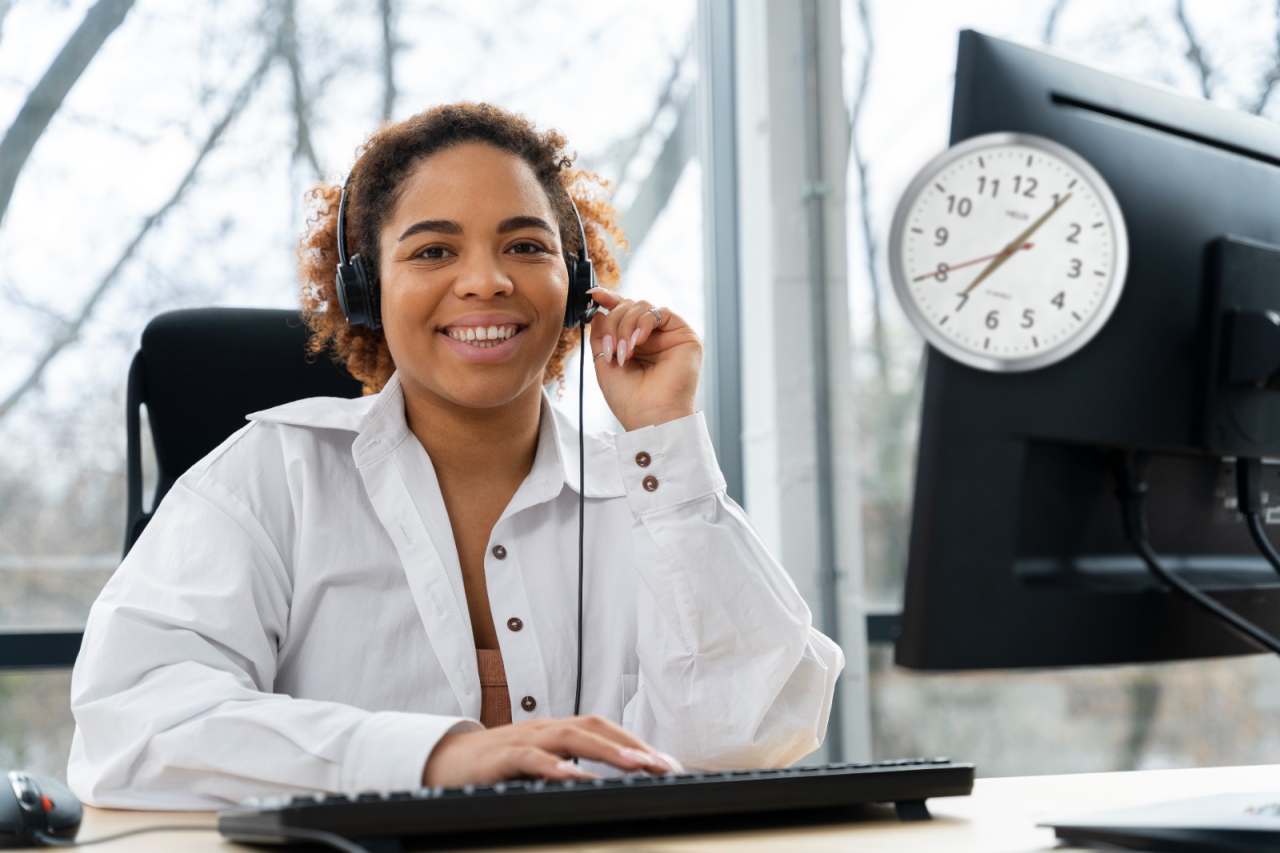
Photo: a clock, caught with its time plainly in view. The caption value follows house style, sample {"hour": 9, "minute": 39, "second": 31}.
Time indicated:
{"hour": 7, "minute": 5, "second": 40}
